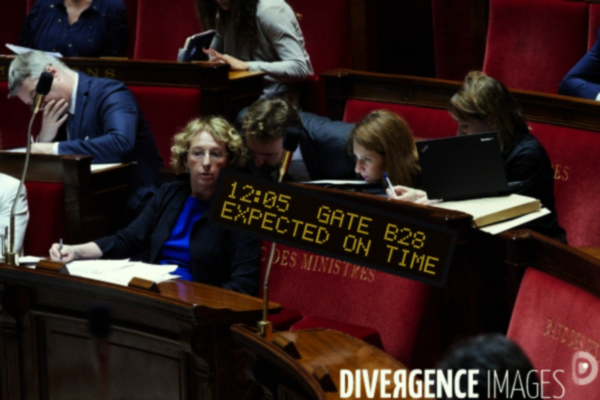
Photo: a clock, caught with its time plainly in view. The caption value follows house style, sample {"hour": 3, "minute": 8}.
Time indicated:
{"hour": 12, "minute": 5}
